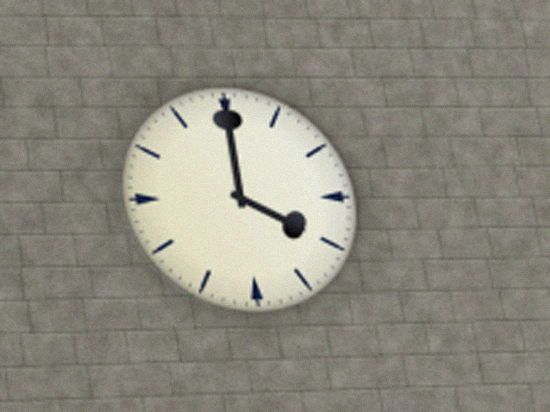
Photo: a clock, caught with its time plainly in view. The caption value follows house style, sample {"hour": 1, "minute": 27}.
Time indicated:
{"hour": 4, "minute": 0}
